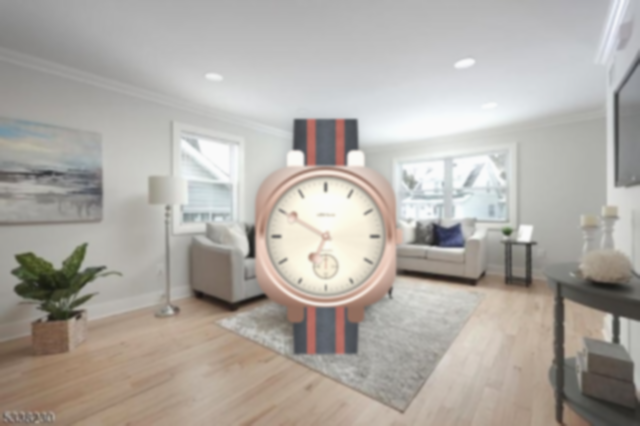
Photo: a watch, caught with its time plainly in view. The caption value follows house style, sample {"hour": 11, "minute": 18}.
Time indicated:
{"hour": 6, "minute": 50}
